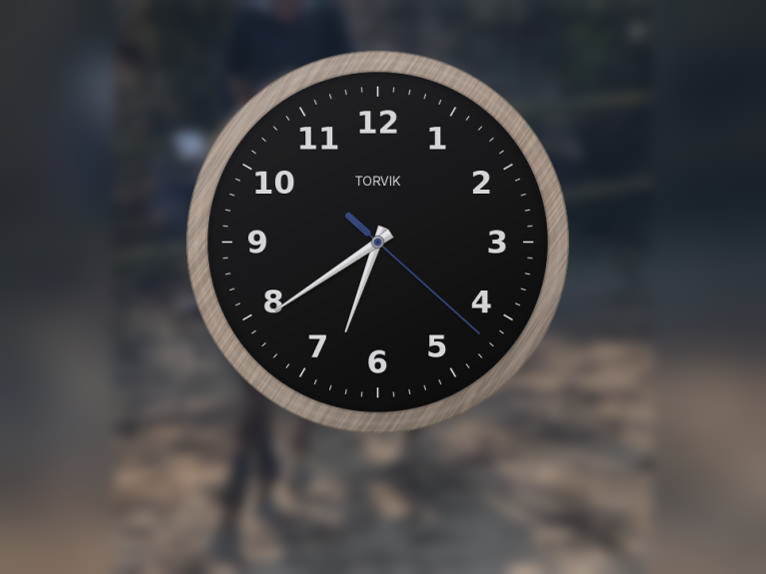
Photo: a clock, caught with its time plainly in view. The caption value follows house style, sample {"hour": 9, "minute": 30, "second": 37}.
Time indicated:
{"hour": 6, "minute": 39, "second": 22}
